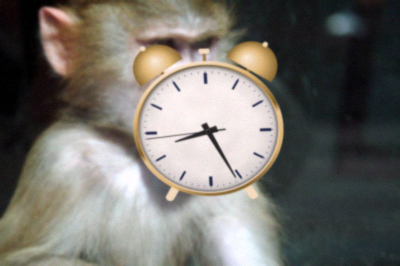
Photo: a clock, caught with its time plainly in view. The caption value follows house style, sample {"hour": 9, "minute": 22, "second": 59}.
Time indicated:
{"hour": 8, "minute": 25, "second": 44}
